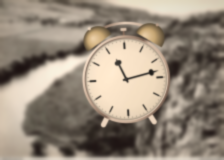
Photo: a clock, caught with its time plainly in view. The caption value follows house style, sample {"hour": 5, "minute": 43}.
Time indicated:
{"hour": 11, "minute": 13}
